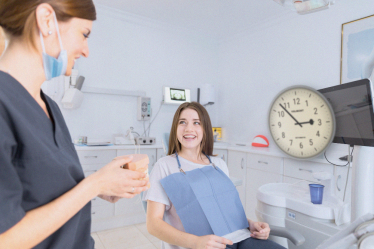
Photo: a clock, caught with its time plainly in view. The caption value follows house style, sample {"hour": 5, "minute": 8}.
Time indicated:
{"hour": 2, "minute": 53}
